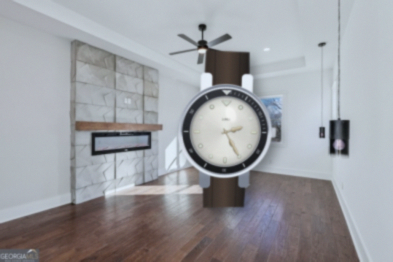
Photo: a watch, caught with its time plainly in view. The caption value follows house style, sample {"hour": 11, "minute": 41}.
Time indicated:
{"hour": 2, "minute": 25}
